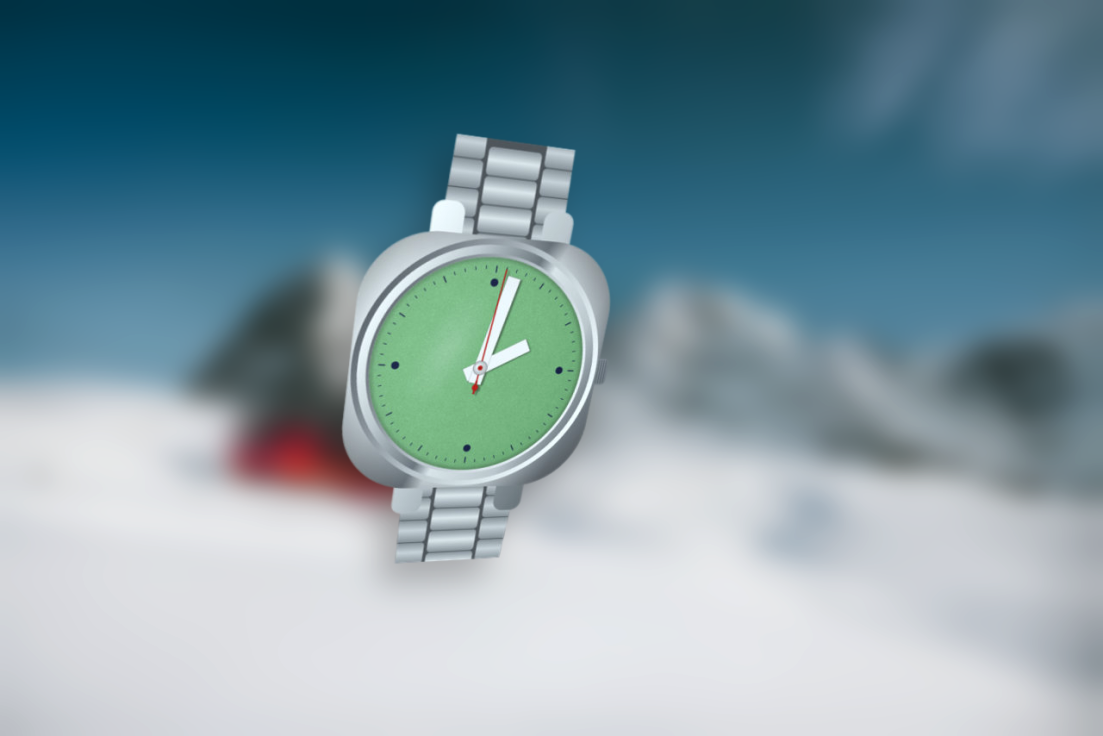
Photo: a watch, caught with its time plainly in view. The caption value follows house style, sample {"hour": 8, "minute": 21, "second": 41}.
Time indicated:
{"hour": 2, "minute": 2, "second": 1}
